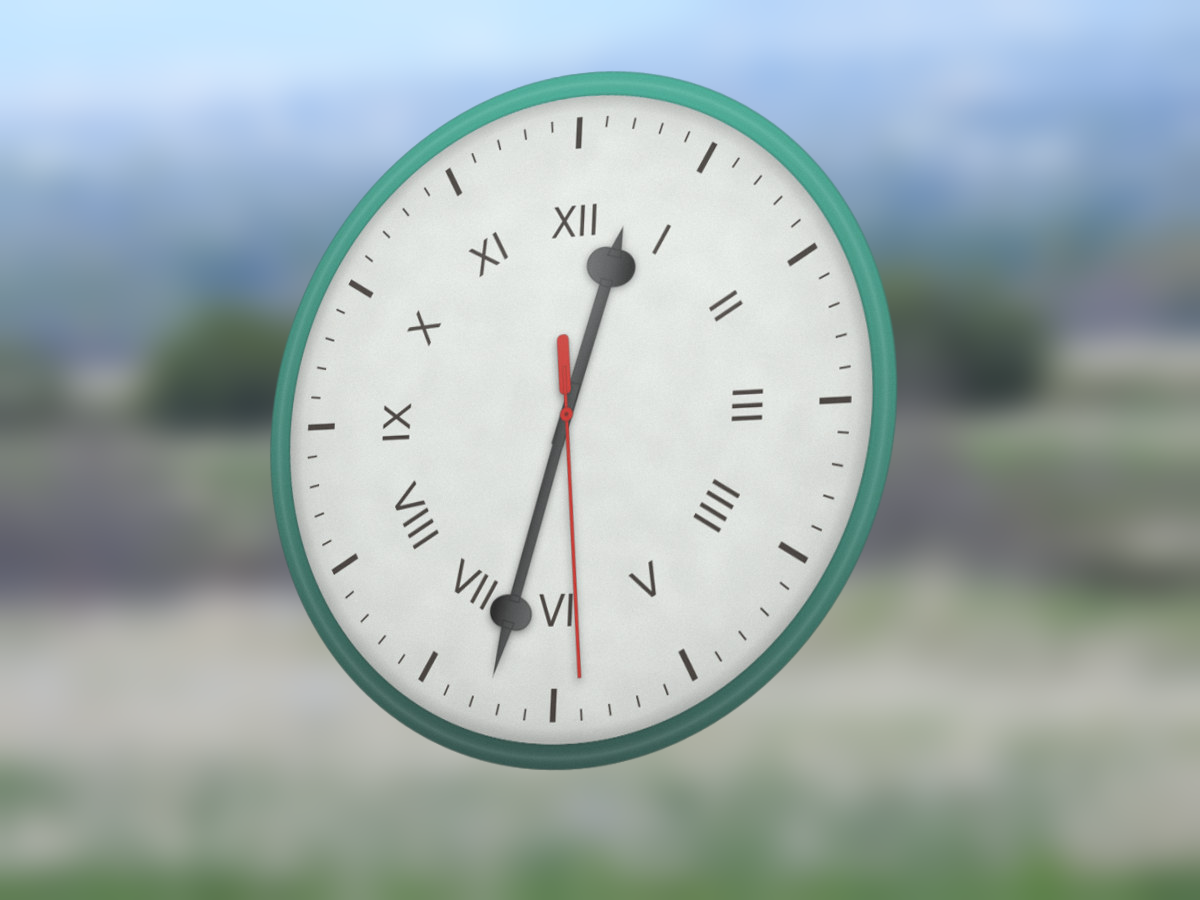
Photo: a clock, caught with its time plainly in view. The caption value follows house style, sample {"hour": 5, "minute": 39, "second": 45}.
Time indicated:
{"hour": 12, "minute": 32, "second": 29}
